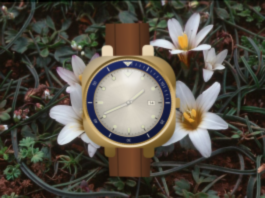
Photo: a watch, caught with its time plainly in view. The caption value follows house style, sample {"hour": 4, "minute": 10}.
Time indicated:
{"hour": 1, "minute": 41}
